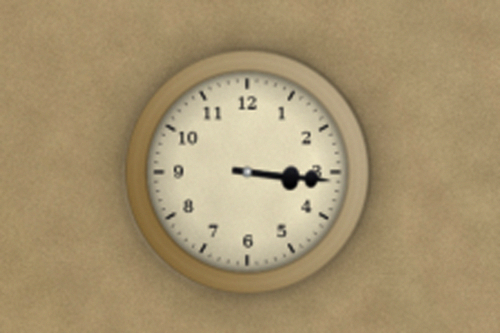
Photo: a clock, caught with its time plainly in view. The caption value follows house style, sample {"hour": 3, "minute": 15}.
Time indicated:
{"hour": 3, "minute": 16}
